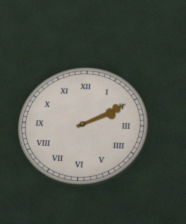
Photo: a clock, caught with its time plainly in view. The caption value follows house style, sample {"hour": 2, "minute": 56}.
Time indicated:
{"hour": 2, "minute": 10}
